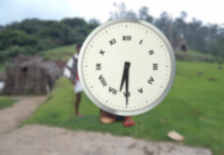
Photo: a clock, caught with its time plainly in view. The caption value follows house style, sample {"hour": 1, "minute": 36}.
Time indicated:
{"hour": 6, "minute": 30}
